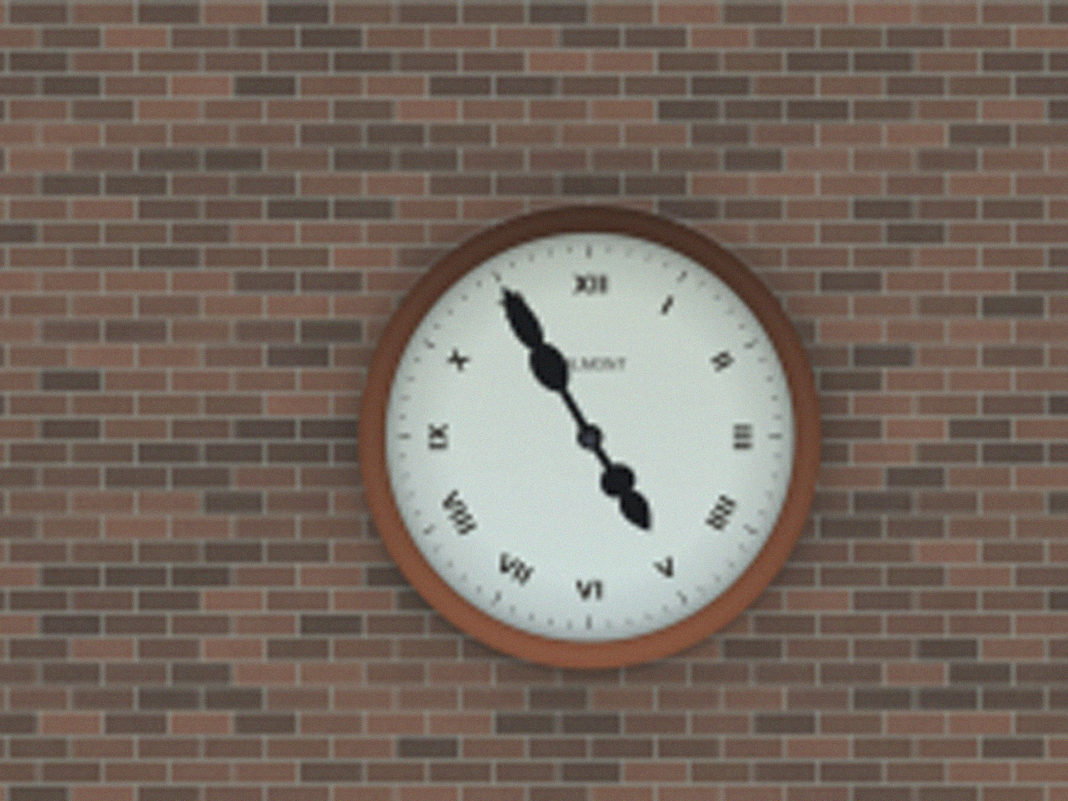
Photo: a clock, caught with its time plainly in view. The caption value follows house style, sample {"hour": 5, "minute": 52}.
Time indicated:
{"hour": 4, "minute": 55}
